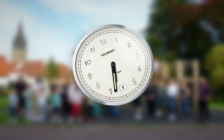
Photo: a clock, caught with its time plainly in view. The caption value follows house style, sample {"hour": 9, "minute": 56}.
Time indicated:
{"hour": 6, "minute": 33}
